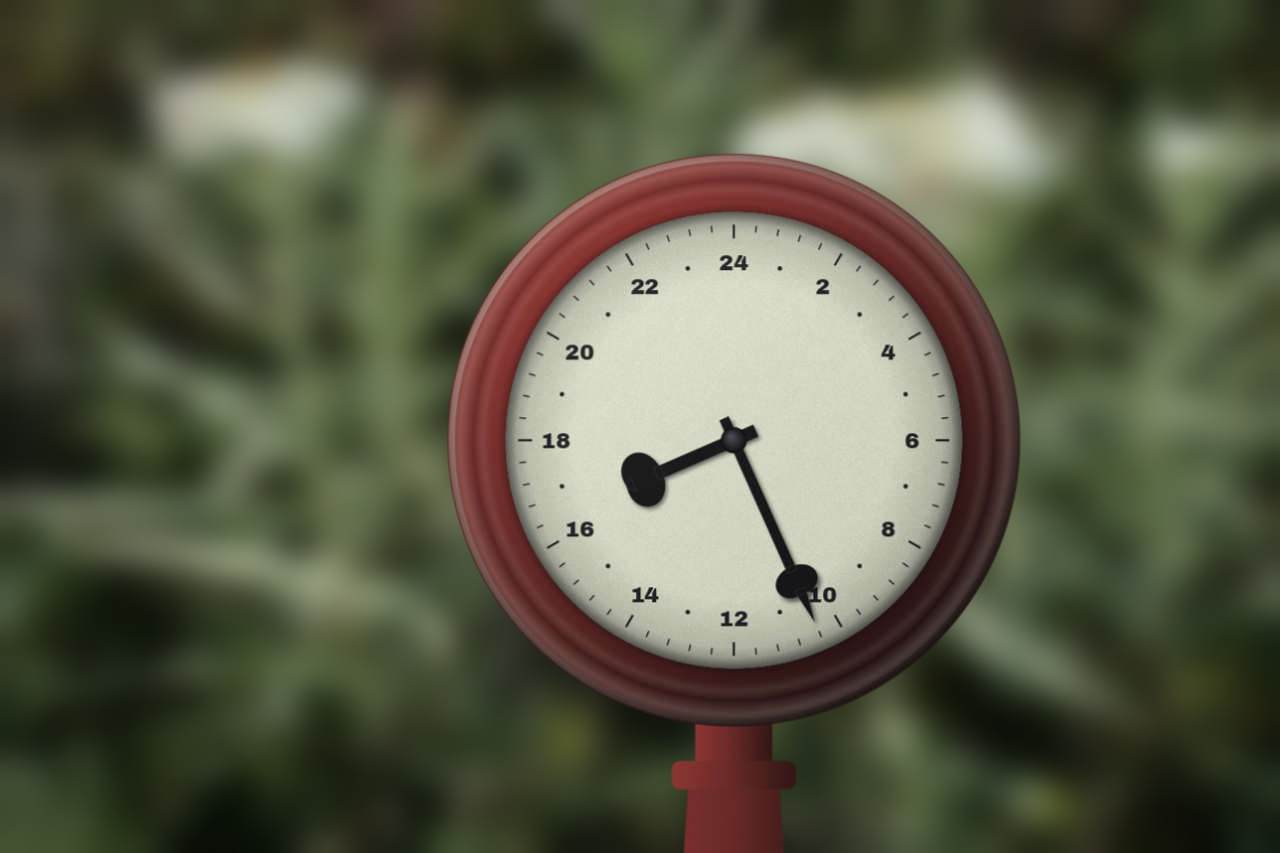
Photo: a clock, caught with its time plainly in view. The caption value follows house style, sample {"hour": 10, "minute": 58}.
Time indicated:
{"hour": 16, "minute": 26}
